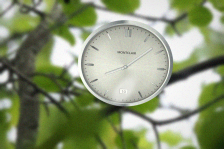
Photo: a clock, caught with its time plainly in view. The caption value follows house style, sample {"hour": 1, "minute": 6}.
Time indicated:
{"hour": 8, "minute": 8}
